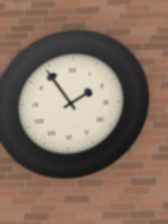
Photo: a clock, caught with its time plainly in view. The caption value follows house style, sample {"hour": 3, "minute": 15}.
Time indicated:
{"hour": 1, "minute": 54}
